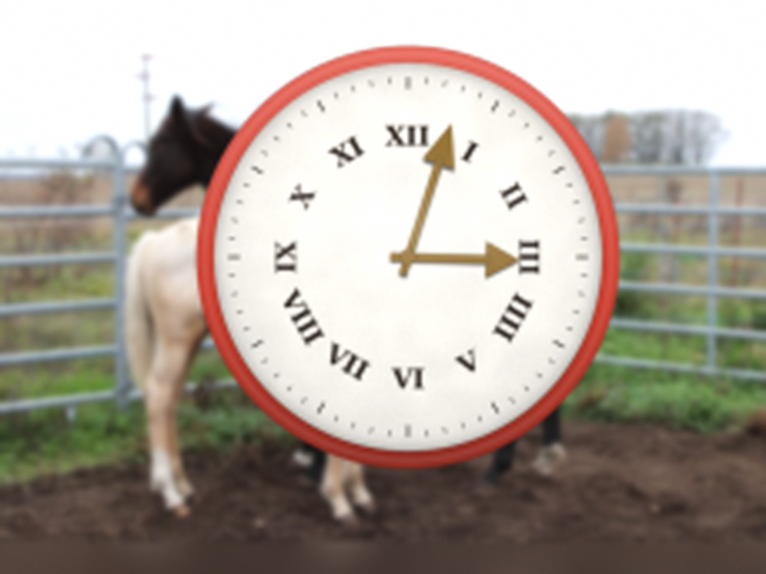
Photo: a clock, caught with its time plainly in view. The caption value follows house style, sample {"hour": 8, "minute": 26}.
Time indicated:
{"hour": 3, "minute": 3}
